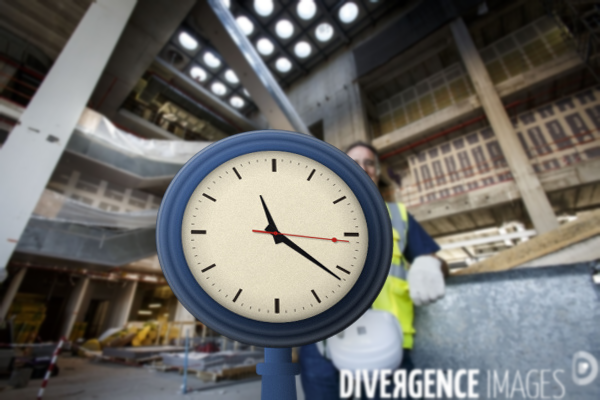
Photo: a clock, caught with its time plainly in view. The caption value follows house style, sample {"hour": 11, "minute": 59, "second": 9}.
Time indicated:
{"hour": 11, "minute": 21, "second": 16}
